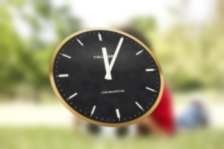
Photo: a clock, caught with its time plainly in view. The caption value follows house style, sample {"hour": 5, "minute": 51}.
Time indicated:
{"hour": 12, "minute": 5}
